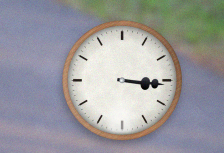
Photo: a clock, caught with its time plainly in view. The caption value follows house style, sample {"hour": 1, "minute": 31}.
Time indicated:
{"hour": 3, "minute": 16}
